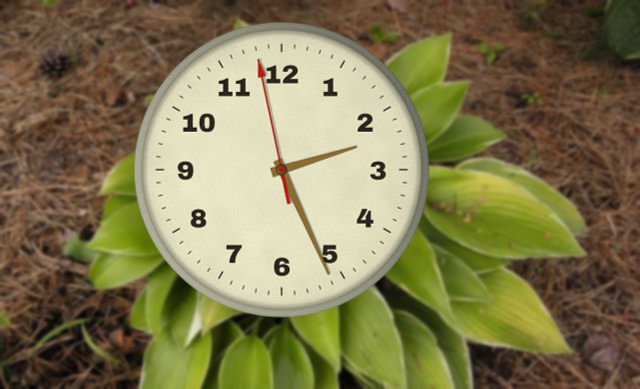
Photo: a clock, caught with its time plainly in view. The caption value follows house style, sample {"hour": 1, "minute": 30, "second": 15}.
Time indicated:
{"hour": 2, "minute": 25, "second": 58}
